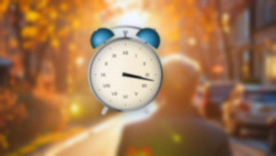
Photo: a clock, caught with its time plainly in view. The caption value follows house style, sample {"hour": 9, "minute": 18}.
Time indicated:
{"hour": 3, "minute": 17}
